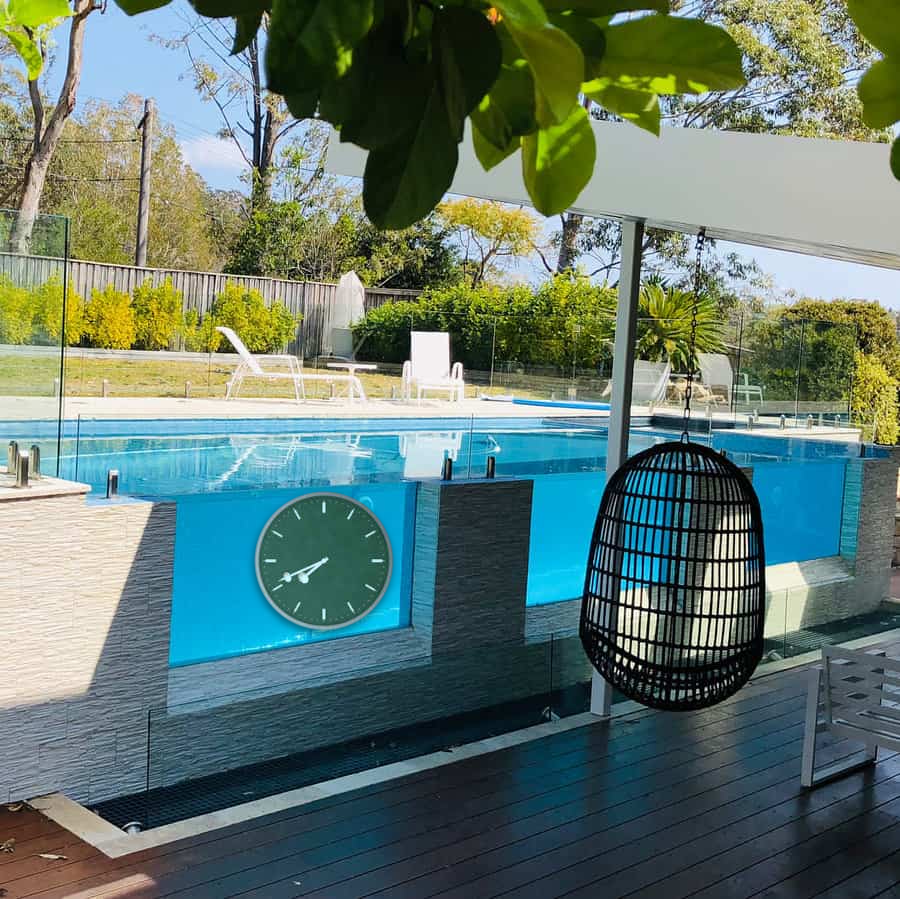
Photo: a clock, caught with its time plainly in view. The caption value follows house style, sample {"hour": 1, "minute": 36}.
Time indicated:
{"hour": 7, "minute": 41}
